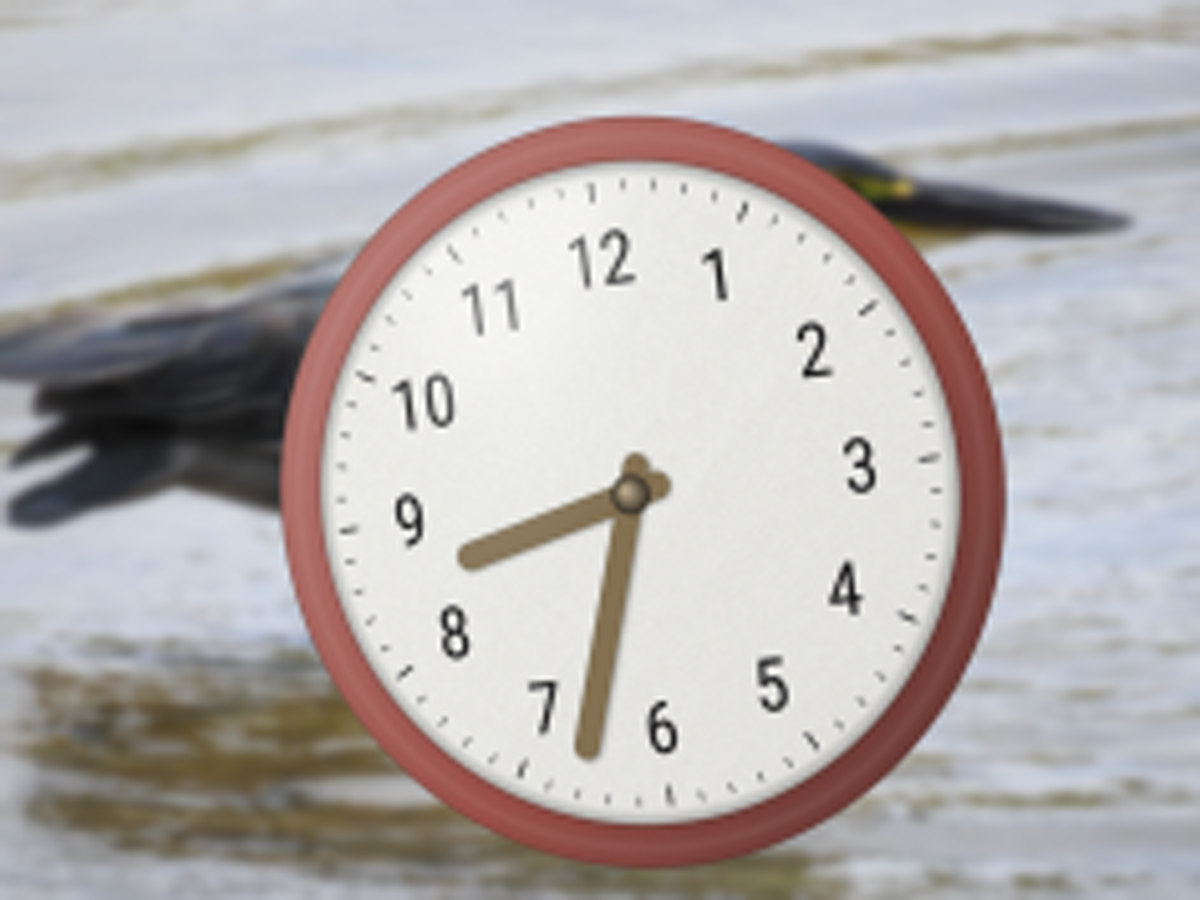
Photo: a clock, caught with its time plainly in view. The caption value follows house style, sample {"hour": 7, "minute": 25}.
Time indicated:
{"hour": 8, "minute": 33}
